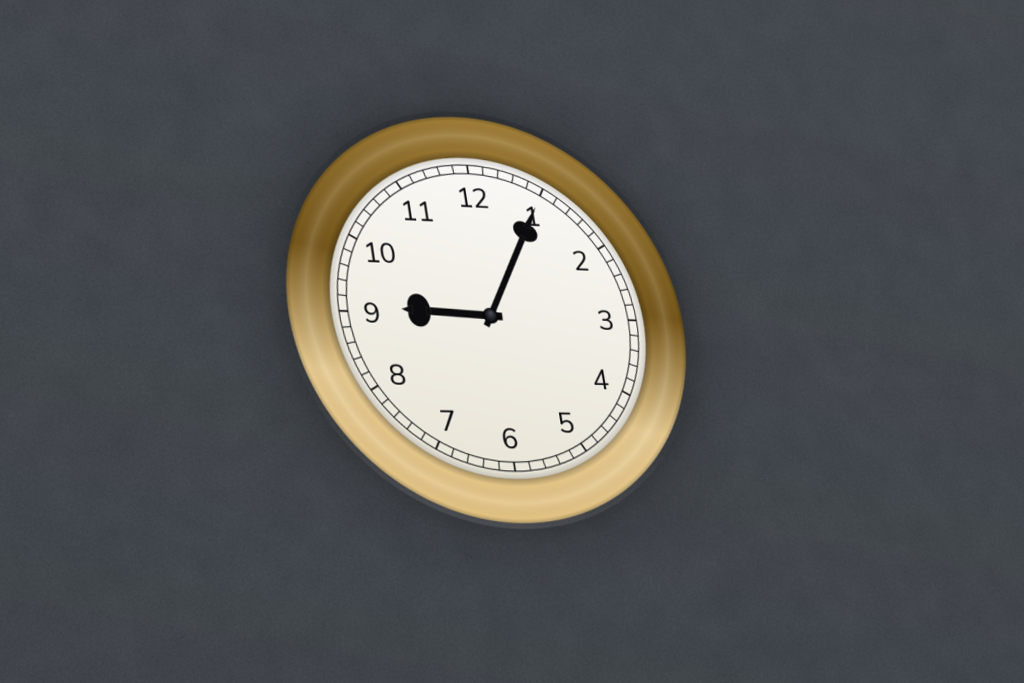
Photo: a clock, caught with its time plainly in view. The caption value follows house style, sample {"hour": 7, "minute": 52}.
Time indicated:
{"hour": 9, "minute": 5}
